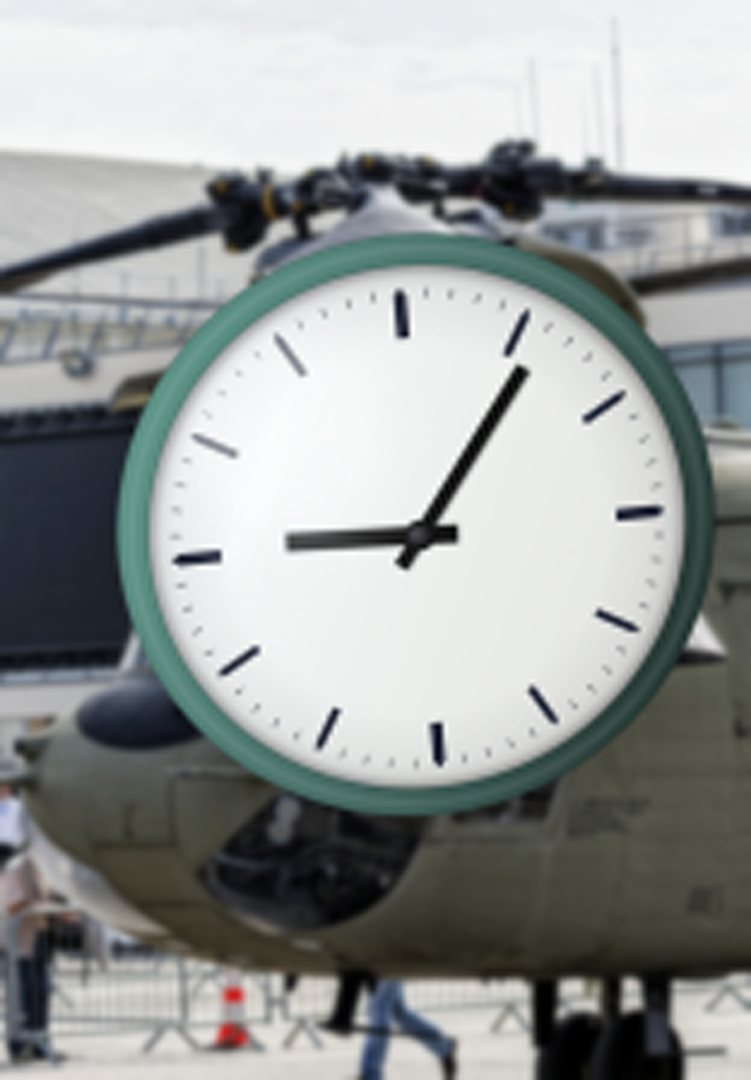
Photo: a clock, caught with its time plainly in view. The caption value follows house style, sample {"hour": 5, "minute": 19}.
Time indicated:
{"hour": 9, "minute": 6}
